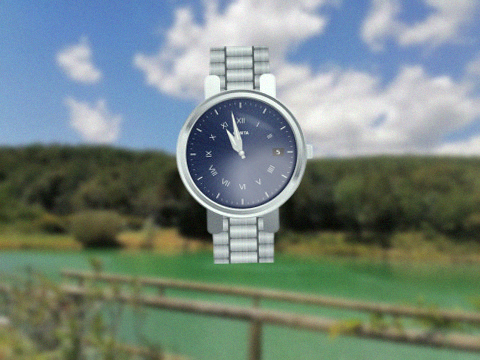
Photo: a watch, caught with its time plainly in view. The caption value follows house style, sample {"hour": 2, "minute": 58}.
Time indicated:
{"hour": 10, "minute": 58}
